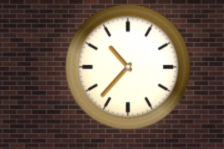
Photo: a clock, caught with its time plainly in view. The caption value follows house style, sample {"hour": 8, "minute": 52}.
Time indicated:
{"hour": 10, "minute": 37}
